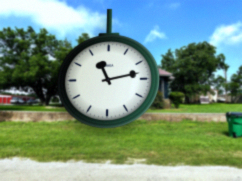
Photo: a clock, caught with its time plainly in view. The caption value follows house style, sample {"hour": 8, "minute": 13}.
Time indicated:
{"hour": 11, "minute": 13}
